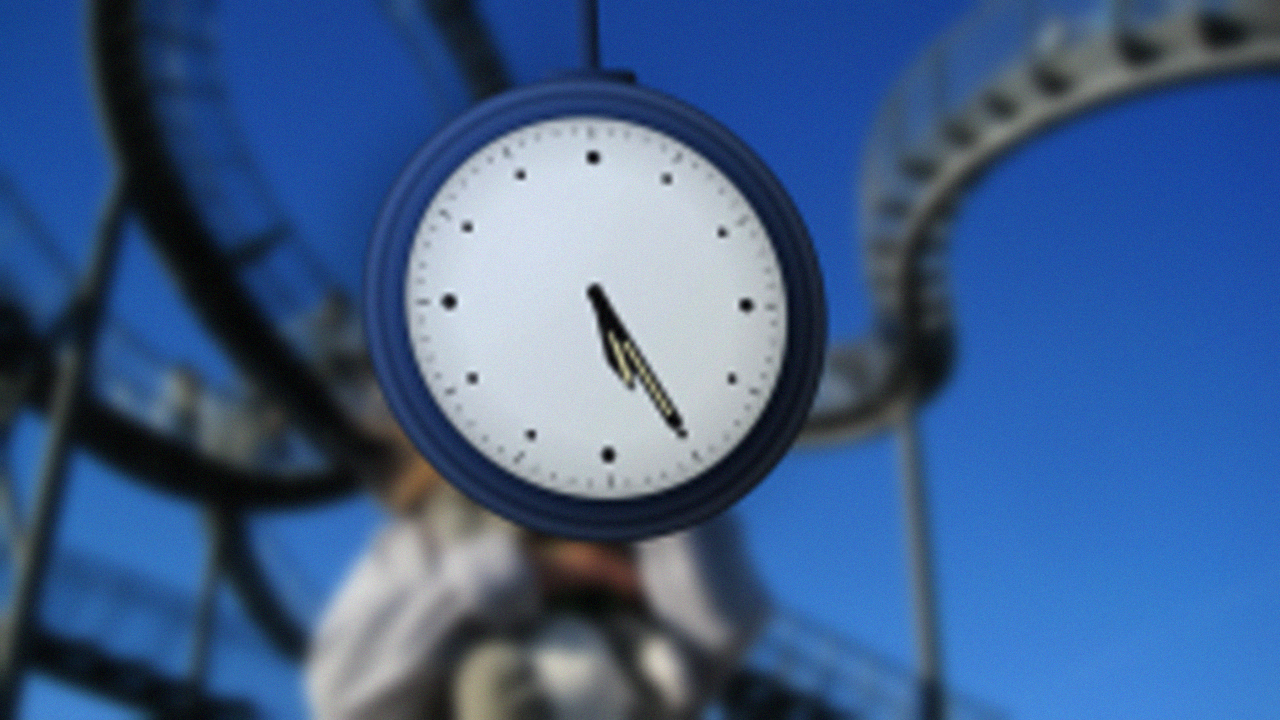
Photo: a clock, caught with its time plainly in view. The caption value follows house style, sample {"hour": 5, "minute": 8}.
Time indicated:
{"hour": 5, "minute": 25}
